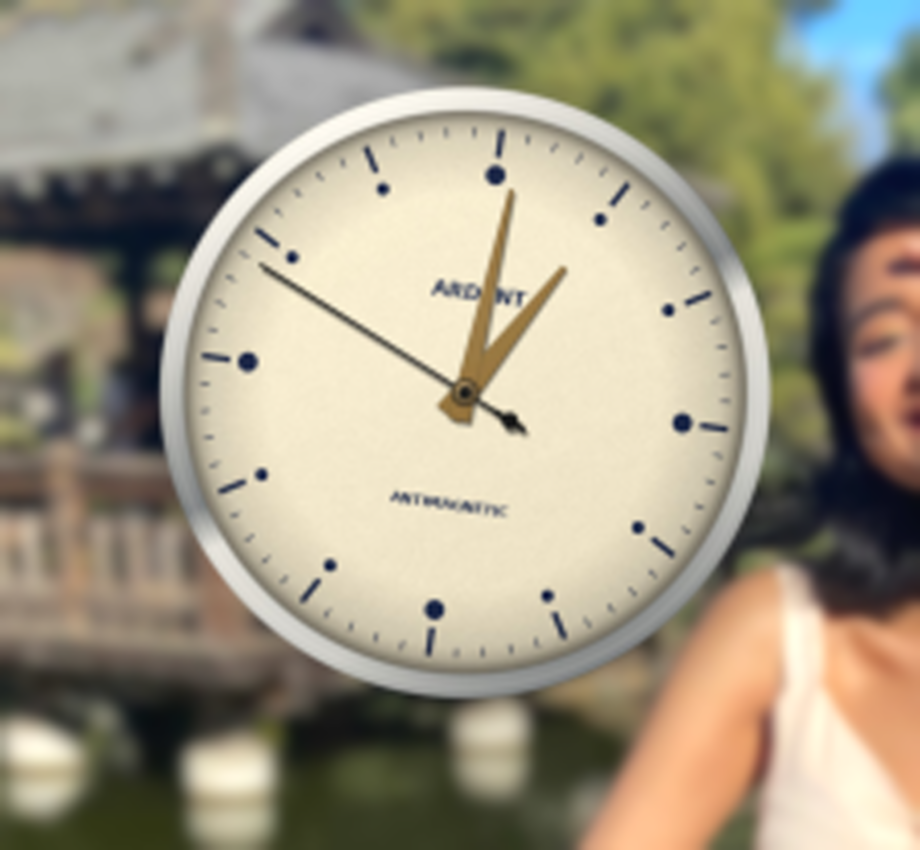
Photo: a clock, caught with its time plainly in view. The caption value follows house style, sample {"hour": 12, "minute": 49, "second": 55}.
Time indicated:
{"hour": 1, "minute": 0, "second": 49}
